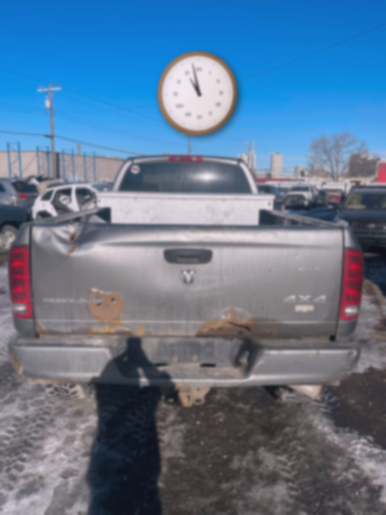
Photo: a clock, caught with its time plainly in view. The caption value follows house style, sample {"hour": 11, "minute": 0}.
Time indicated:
{"hour": 10, "minute": 58}
